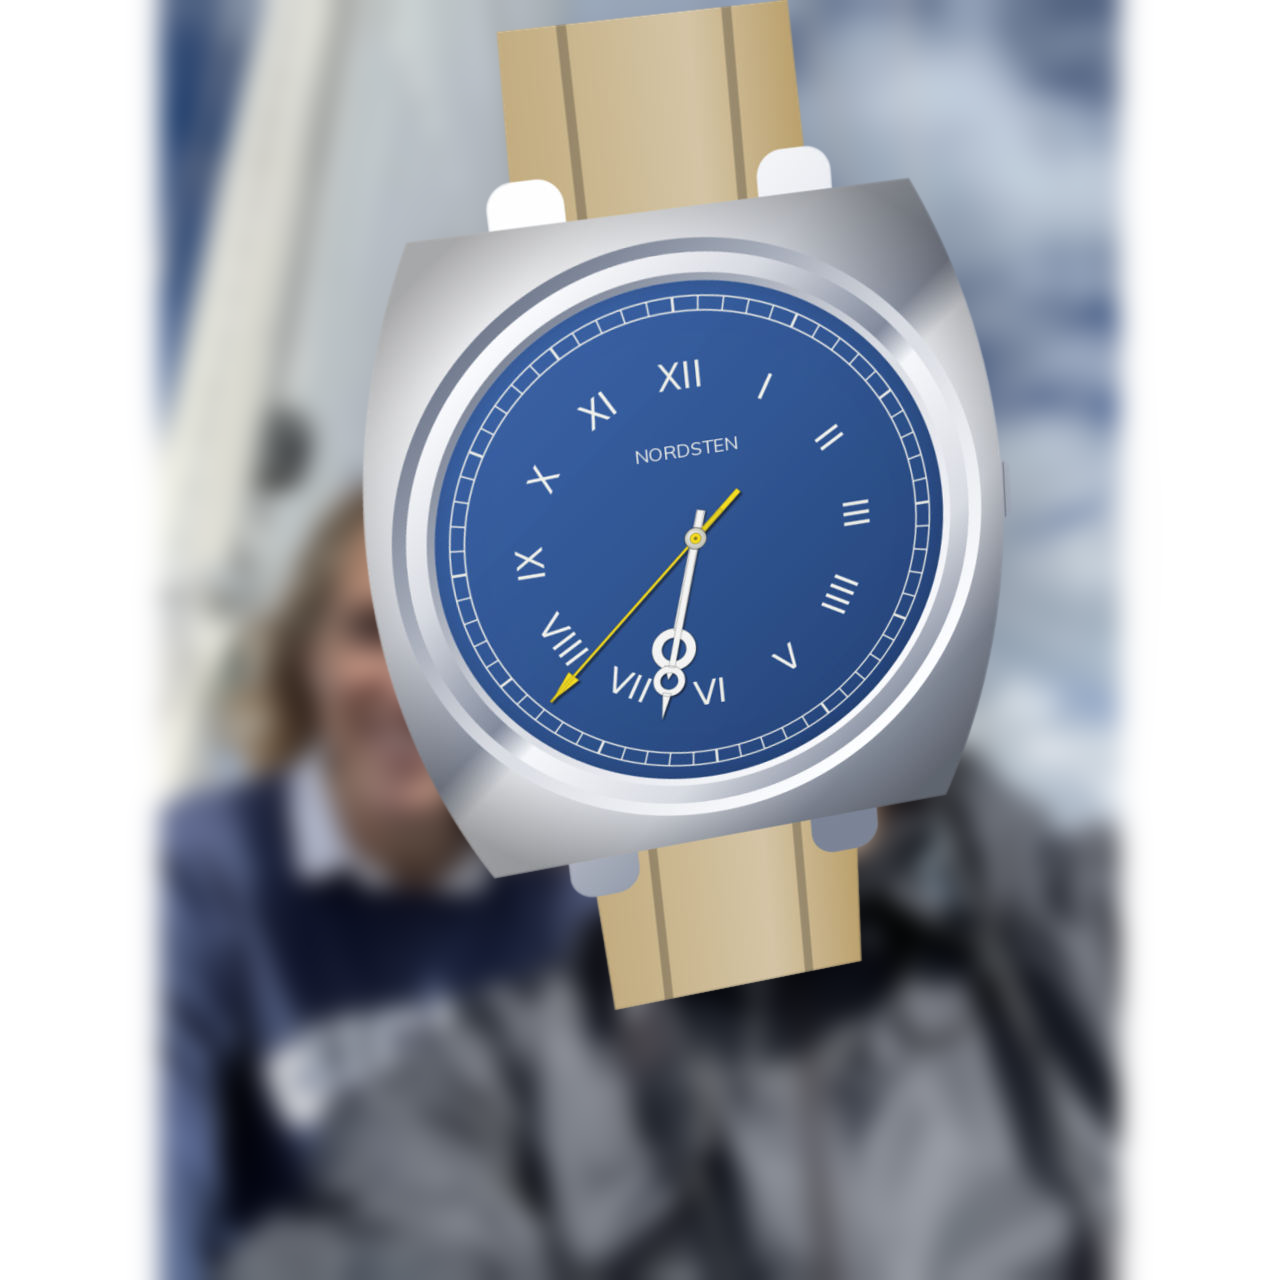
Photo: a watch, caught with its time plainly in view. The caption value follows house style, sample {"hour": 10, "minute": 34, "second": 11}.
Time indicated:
{"hour": 6, "minute": 32, "second": 38}
